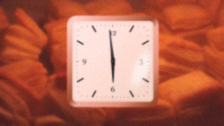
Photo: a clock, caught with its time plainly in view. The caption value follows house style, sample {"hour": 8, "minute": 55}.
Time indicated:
{"hour": 5, "minute": 59}
